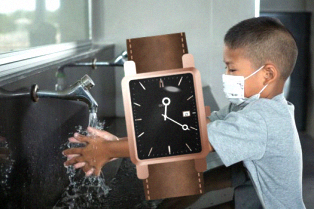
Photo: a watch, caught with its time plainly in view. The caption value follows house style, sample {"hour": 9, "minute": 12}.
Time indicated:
{"hour": 12, "minute": 21}
